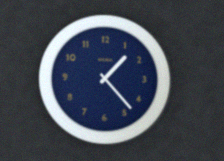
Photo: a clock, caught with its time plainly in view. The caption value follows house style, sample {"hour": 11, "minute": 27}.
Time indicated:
{"hour": 1, "minute": 23}
